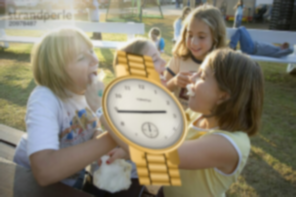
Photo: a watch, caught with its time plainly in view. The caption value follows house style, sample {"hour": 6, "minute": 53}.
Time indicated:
{"hour": 2, "minute": 44}
